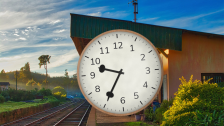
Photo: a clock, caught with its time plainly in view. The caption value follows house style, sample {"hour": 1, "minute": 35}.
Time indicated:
{"hour": 9, "minute": 35}
